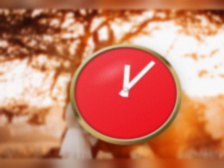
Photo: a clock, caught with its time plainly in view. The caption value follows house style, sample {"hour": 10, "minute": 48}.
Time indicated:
{"hour": 12, "minute": 7}
